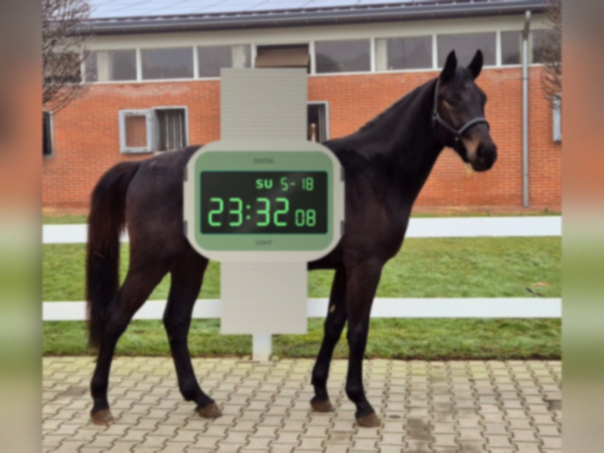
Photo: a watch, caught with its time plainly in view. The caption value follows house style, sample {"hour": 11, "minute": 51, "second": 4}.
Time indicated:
{"hour": 23, "minute": 32, "second": 8}
